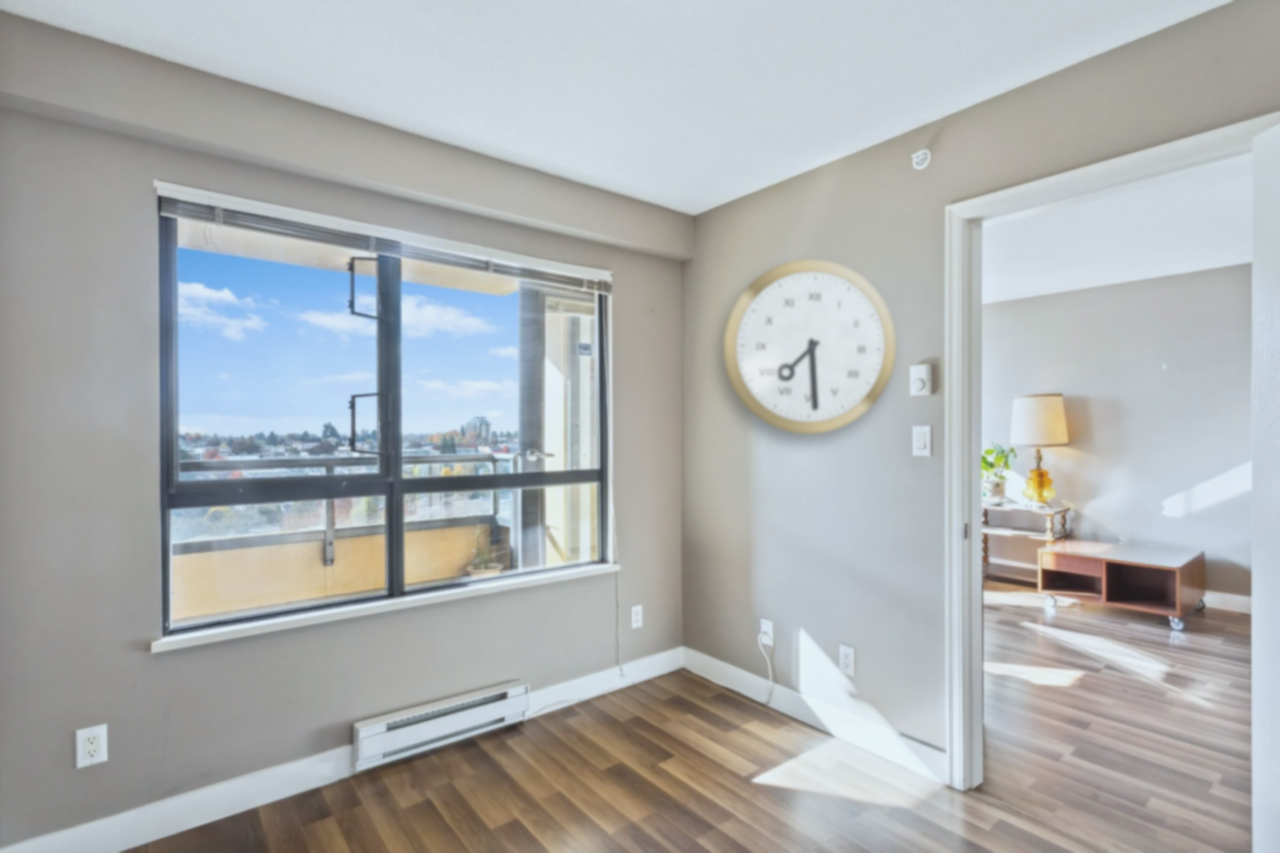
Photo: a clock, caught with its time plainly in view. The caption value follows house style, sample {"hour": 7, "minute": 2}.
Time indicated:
{"hour": 7, "minute": 29}
